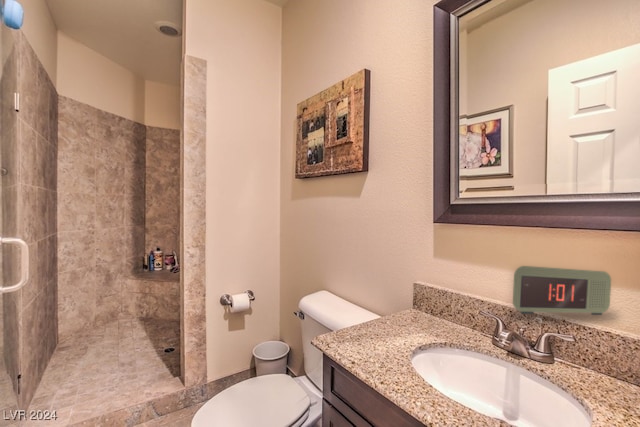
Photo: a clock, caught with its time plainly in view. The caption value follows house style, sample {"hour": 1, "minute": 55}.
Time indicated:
{"hour": 1, "minute": 1}
